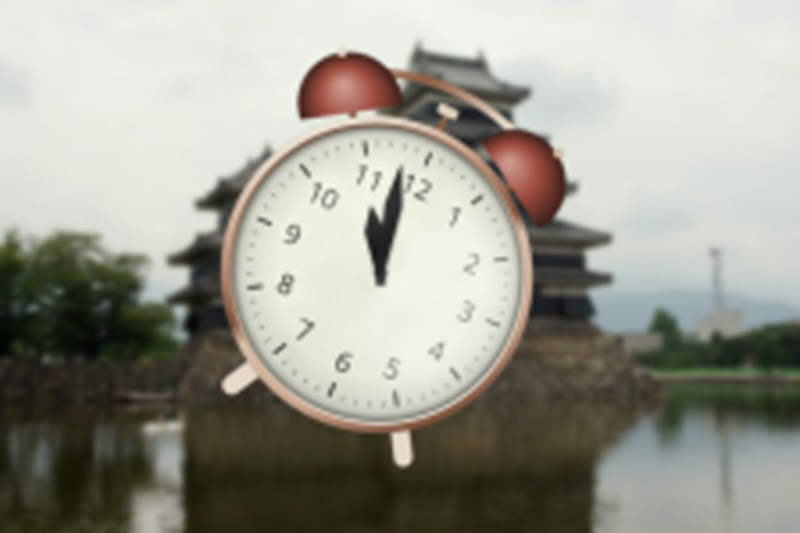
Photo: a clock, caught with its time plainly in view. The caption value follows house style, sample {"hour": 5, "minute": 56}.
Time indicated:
{"hour": 10, "minute": 58}
